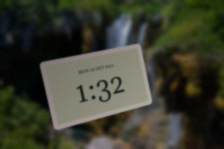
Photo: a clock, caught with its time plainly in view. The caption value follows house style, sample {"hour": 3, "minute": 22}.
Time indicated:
{"hour": 1, "minute": 32}
